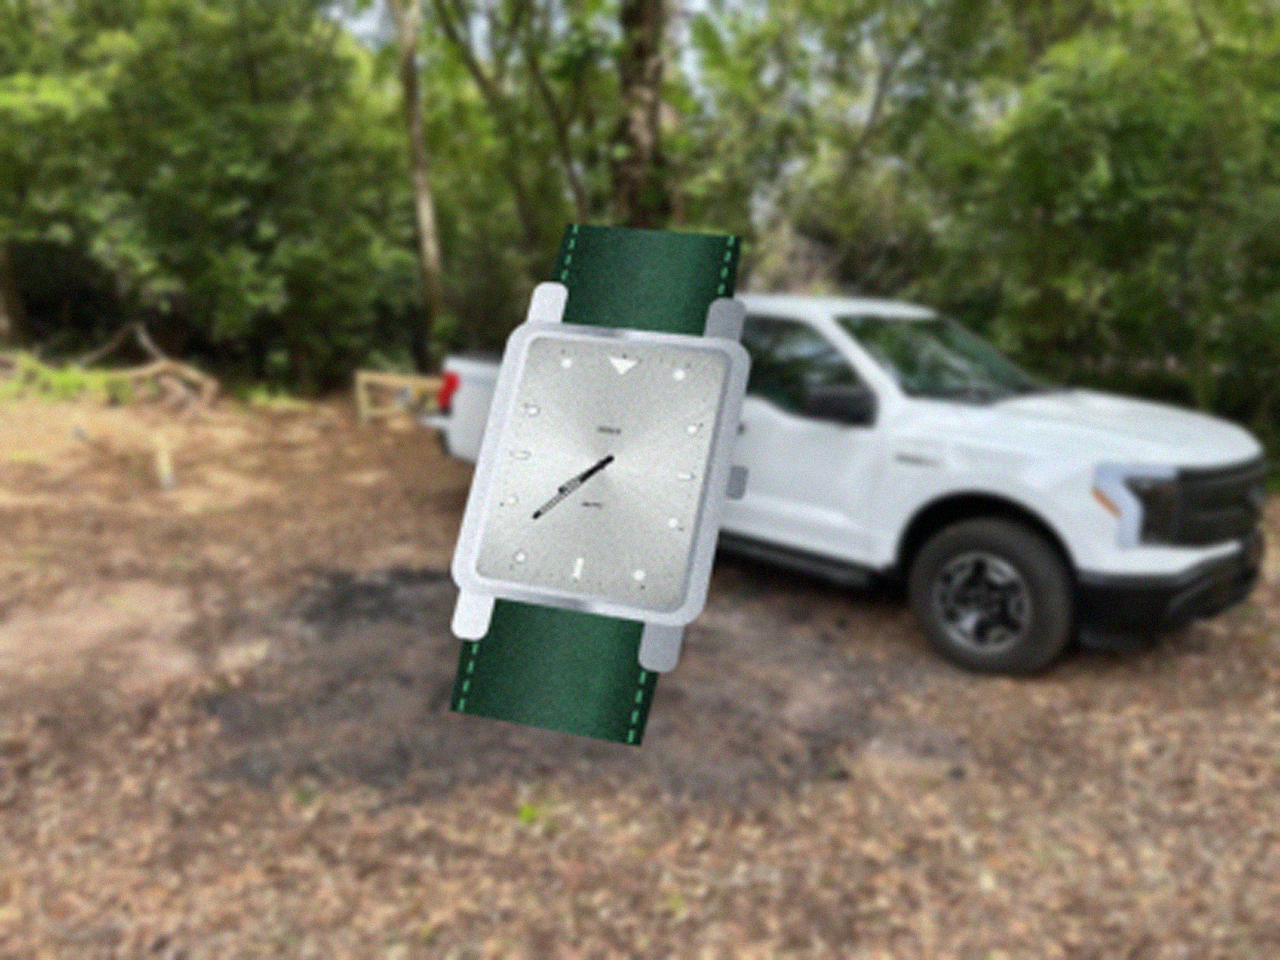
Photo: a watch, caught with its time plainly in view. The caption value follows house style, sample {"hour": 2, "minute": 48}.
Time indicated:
{"hour": 7, "minute": 37}
